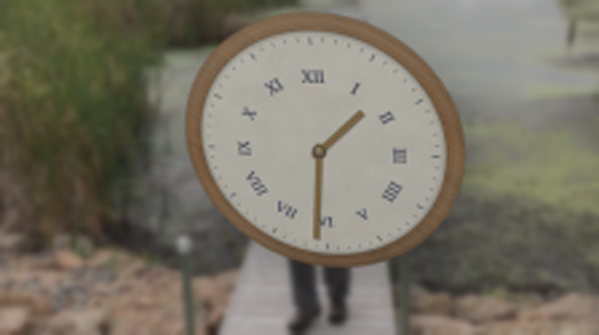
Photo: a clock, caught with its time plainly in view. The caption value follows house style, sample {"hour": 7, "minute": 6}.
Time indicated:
{"hour": 1, "minute": 31}
